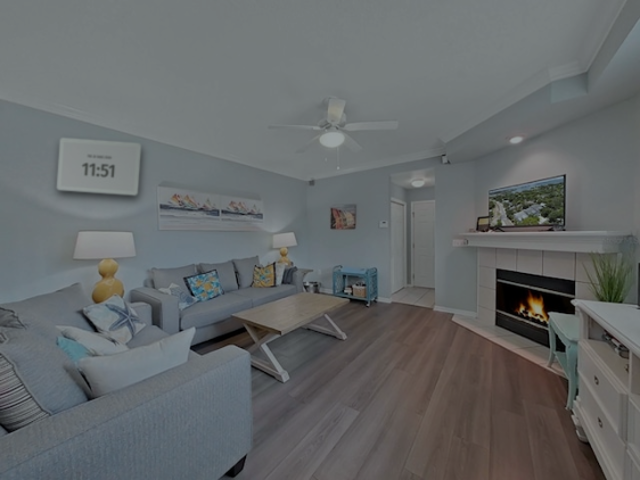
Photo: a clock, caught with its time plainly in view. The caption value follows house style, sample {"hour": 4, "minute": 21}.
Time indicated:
{"hour": 11, "minute": 51}
